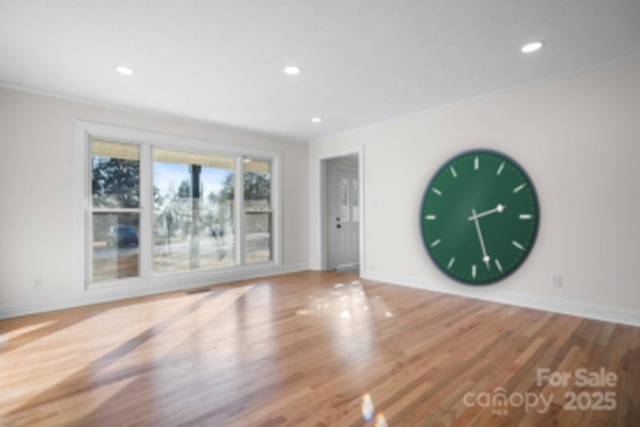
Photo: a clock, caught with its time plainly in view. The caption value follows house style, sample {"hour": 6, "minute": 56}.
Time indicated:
{"hour": 2, "minute": 27}
